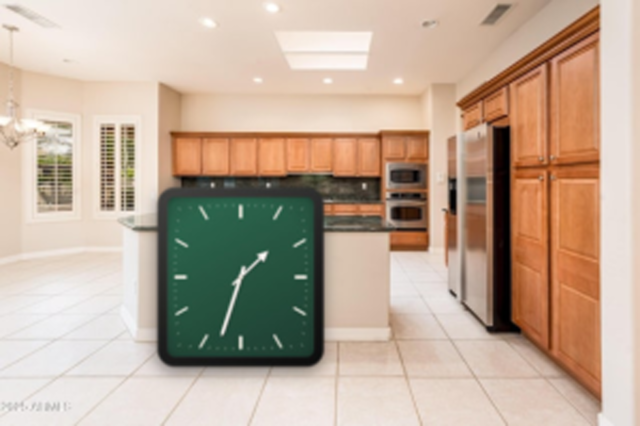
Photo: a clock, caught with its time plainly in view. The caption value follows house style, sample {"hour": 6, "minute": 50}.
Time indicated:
{"hour": 1, "minute": 33}
